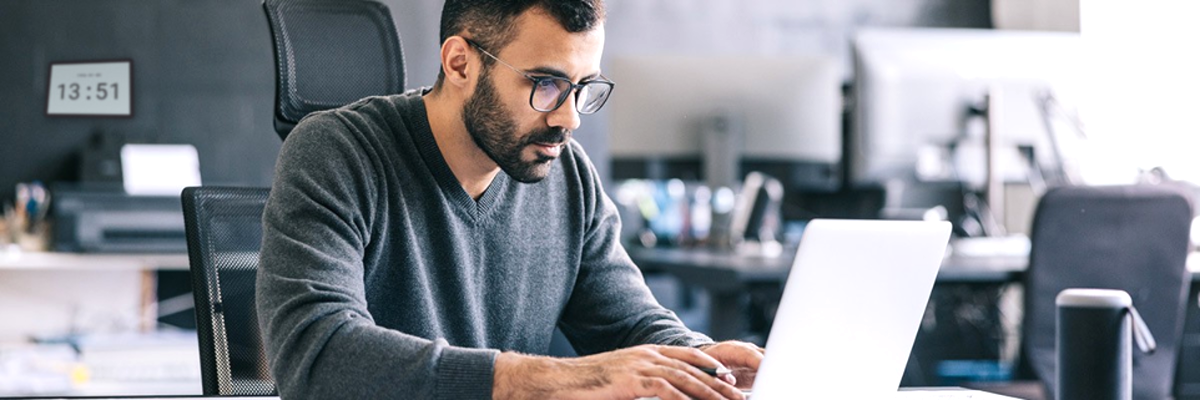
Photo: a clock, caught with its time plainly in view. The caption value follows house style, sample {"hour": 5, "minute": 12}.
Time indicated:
{"hour": 13, "minute": 51}
